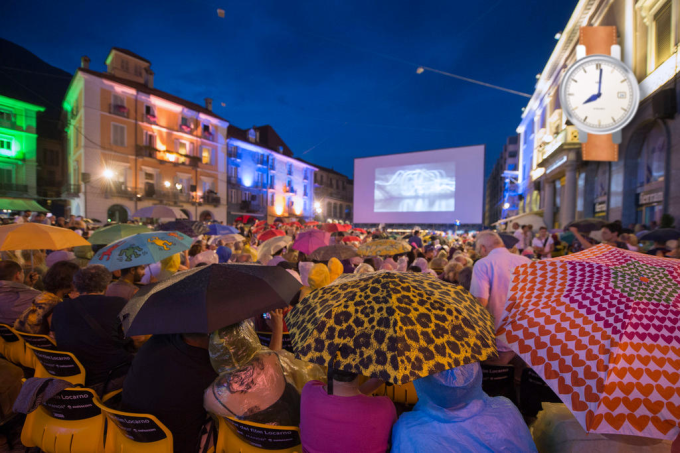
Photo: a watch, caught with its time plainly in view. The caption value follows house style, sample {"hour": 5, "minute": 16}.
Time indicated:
{"hour": 8, "minute": 1}
